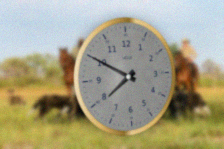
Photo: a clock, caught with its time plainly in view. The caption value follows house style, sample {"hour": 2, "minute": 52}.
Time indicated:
{"hour": 7, "minute": 50}
